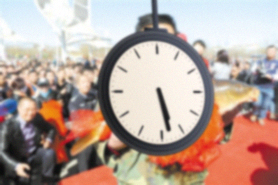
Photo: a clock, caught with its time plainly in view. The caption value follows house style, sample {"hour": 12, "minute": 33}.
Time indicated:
{"hour": 5, "minute": 28}
